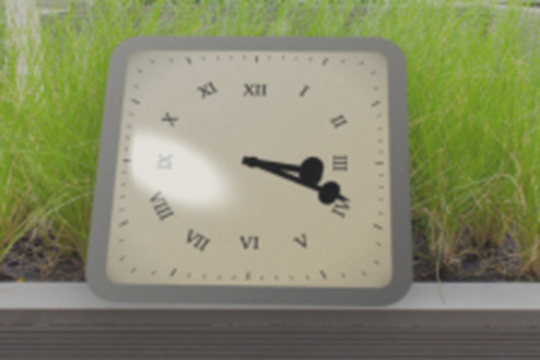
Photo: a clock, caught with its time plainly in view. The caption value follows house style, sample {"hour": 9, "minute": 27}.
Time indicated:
{"hour": 3, "minute": 19}
